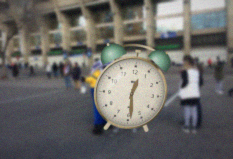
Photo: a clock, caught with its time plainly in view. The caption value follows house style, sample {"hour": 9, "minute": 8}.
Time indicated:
{"hour": 12, "minute": 29}
